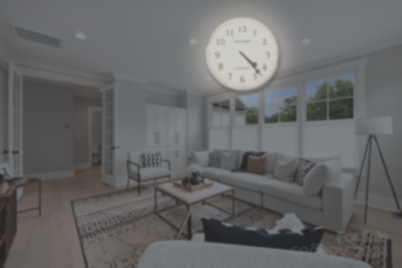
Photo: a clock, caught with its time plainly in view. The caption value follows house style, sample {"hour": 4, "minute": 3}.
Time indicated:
{"hour": 4, "minute": 23}
